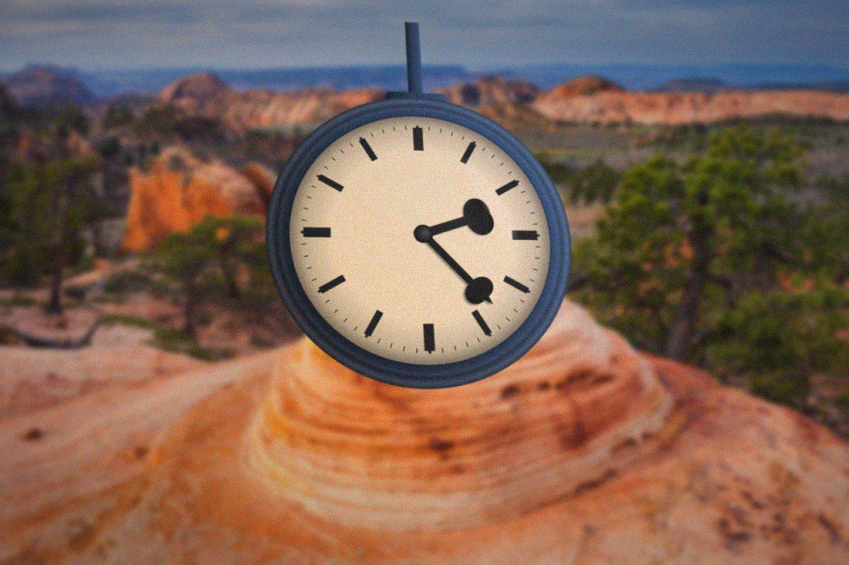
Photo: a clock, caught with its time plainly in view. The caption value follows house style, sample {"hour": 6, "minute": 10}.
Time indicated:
{"hour": 2, "minute": 23}
